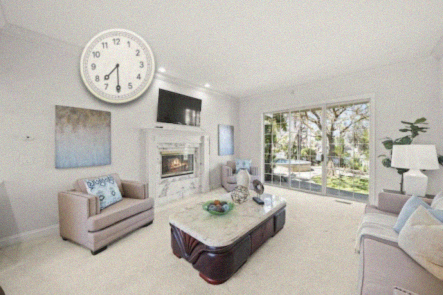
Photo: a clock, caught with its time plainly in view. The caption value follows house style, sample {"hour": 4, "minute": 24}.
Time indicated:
{"hour": 7, "minute": 30}
